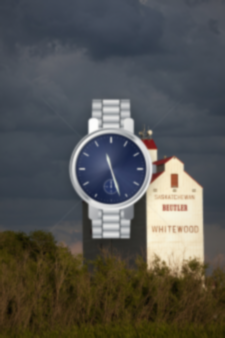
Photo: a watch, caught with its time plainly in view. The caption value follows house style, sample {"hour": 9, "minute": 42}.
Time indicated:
{"hour": 11, "minute": 27}
